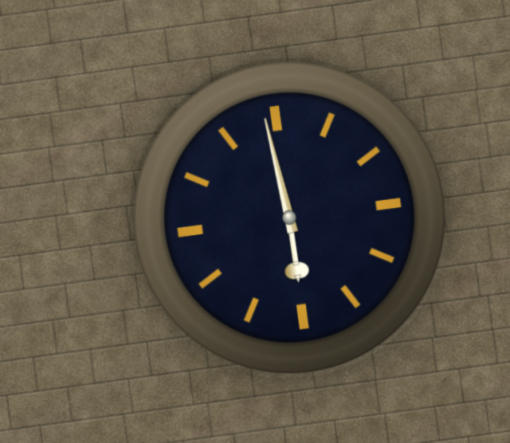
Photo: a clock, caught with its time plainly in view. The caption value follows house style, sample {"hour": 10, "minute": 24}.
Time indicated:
{"hour": 5, "minute": 59}
